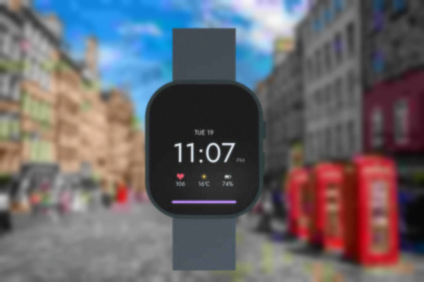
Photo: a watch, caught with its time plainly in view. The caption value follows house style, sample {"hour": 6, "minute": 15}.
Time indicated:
{"hour": 11, "minute": 7}
